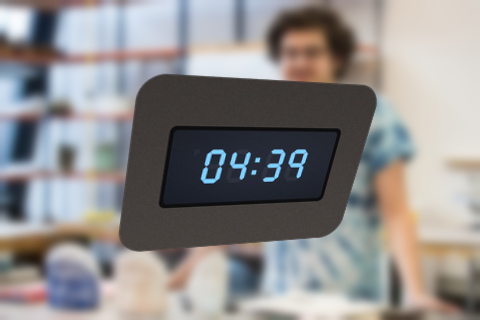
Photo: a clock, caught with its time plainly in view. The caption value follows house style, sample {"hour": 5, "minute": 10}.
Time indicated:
{"hour": 4, "minute": 39}
